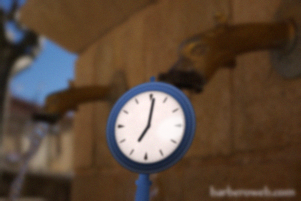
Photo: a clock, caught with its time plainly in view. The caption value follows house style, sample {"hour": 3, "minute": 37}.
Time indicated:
{"hour": 7, "minute": 1}
